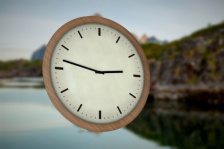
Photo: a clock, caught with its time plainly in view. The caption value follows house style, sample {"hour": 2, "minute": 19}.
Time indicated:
{"hour": 2, "minute": 47}
